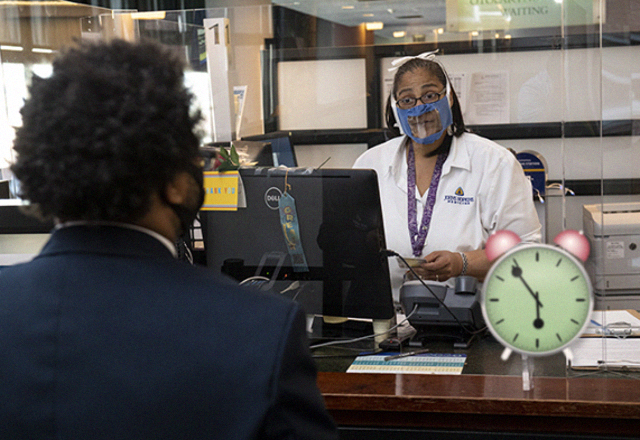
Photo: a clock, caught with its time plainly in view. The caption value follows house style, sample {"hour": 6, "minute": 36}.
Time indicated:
{"hour": 5, "minute": 54}
